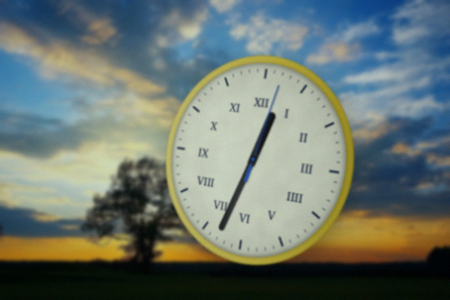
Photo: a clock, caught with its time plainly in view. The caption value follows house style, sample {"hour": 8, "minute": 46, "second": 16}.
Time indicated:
{"hour": 12, "minute": 33, "second": 2}
